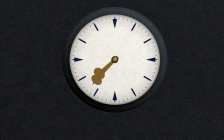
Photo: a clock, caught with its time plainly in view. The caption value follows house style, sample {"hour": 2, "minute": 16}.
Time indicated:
{"hour": 7, "minute": 37}
